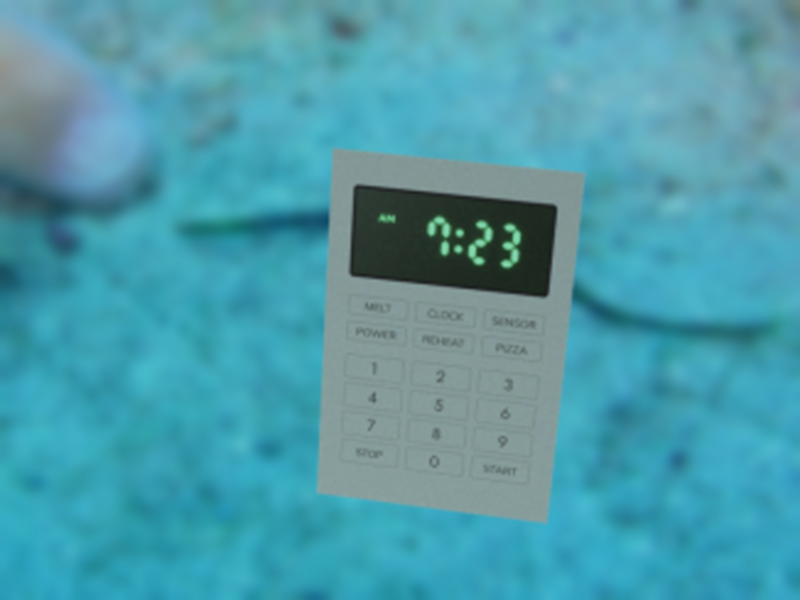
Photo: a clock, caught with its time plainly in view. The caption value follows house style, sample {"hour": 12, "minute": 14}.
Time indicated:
{"hour": 7, "minute": 23}
